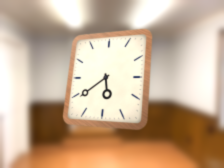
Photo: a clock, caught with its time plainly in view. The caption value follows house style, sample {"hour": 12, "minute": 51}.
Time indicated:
{"hour": 5, "minute": 39}
